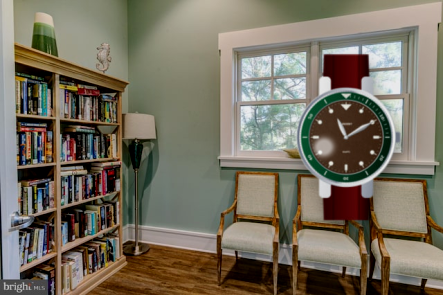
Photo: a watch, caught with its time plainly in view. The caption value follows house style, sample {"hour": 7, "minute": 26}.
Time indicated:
{"hour": 11, "minute": 10}
